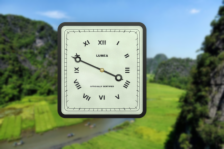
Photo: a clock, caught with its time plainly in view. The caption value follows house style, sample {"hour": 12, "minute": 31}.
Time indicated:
{"hour": 3, "minute": 49}
